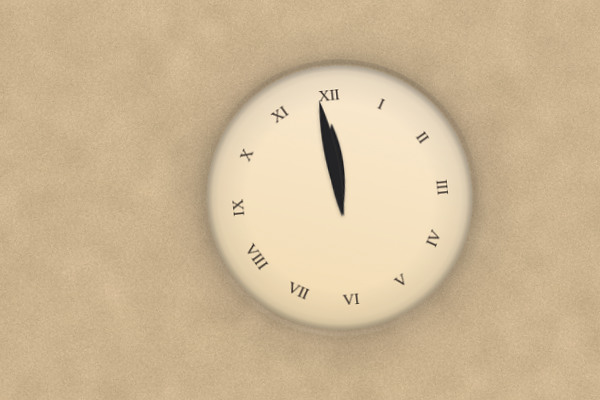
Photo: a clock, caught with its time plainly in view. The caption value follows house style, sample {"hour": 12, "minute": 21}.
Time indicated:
{"hour": 11, "minute": 59}
